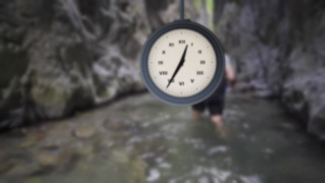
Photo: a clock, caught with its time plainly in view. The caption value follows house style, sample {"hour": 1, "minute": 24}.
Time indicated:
{"hour": 12, "minute": 35}
